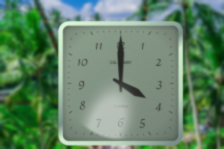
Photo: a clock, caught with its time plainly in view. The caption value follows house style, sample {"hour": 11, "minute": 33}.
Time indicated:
{"hour": 4, "minute": 0}
